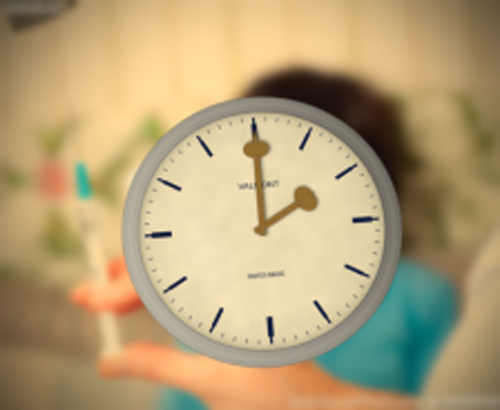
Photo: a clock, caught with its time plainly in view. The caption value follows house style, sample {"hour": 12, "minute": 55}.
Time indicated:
{"hour": 2, "minute": 0}
